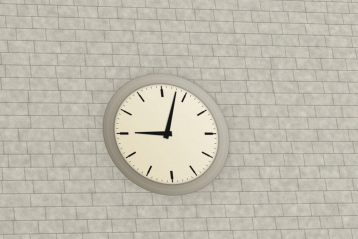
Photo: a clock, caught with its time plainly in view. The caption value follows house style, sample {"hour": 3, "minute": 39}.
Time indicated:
{"hour": 9, "minute": 3}
